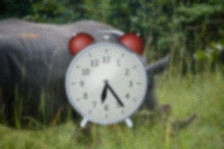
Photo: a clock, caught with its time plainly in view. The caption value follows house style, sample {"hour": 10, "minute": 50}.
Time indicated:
{"hour": 6, "minute": 24}
